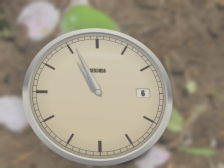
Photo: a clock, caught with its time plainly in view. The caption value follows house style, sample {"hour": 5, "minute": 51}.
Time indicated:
{"hour": 10, "minute": 56}
